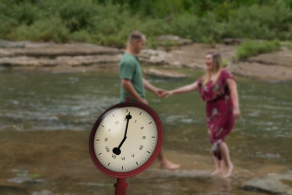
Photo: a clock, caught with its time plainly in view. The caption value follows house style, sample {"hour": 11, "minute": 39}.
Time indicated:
{"hour": 7, "minute": 1}
